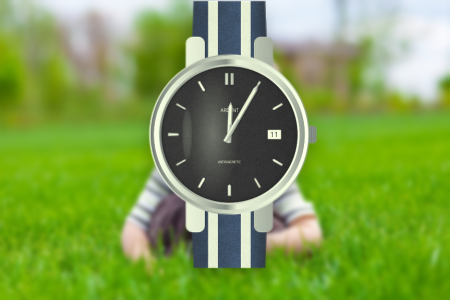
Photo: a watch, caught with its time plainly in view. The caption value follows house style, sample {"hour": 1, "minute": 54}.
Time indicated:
{"hour": 12, "minute": 5}
